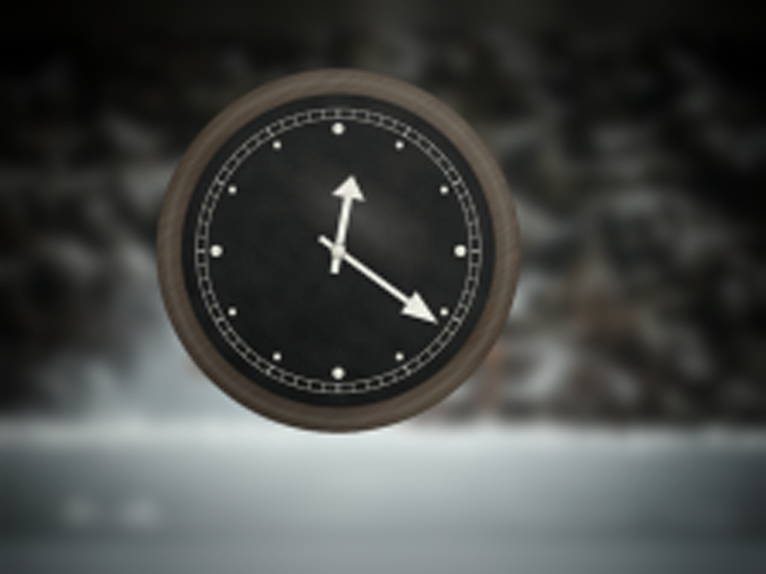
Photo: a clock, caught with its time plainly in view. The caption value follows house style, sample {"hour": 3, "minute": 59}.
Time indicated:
{"hour": 12, "minute": 21}
